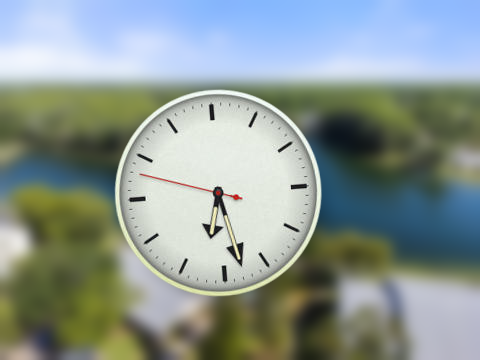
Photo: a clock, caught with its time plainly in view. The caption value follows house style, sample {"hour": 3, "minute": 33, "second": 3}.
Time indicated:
{"hour": 6, "minute": 27, "second": 48}
